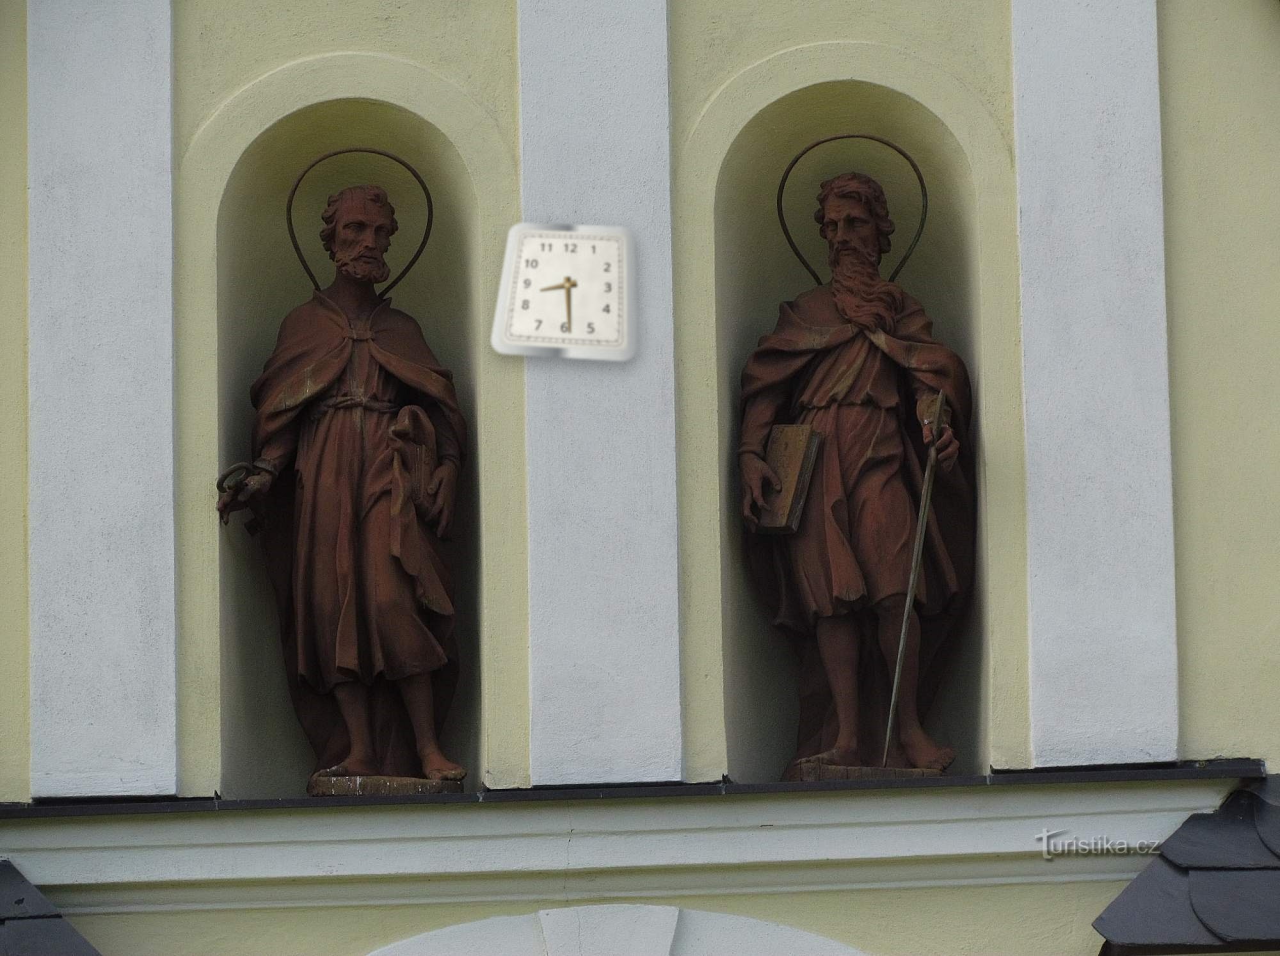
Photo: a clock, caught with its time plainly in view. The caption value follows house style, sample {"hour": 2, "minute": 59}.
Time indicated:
{"hour": 8, "minute": 29}
